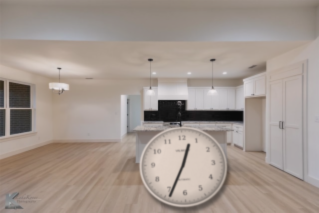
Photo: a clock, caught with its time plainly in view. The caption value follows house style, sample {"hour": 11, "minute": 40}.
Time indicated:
{"hour": 12, "minute": 34}
